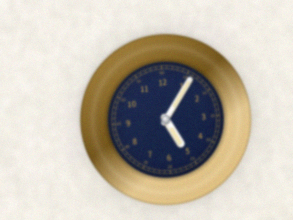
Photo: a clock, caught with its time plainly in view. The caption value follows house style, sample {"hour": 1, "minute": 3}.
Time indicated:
{"hour": 5, "minute": 6}
